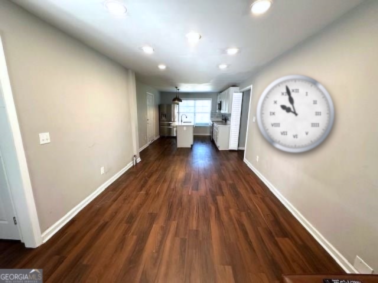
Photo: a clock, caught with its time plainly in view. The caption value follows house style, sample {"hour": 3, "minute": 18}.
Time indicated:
{"hour": 9, "minute": 57}
